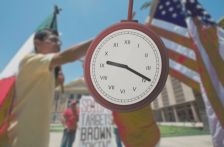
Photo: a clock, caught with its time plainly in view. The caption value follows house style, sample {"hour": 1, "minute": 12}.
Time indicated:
{"hour": 9, "minute": 19}
